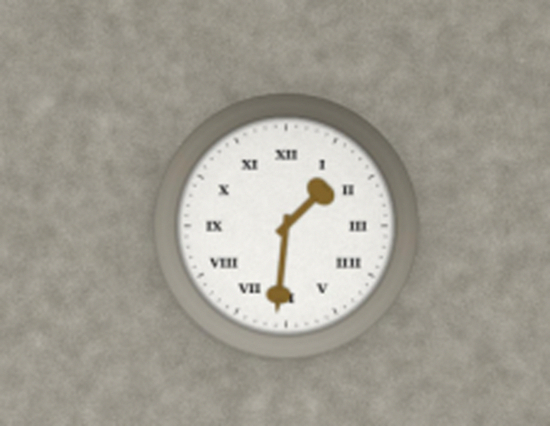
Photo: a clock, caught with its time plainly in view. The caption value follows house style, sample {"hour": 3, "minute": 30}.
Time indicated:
{"hour": 1, "minute": 31}
